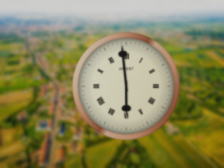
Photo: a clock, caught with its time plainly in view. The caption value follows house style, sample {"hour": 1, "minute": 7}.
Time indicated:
{"hour": 5, "minute": 59}
